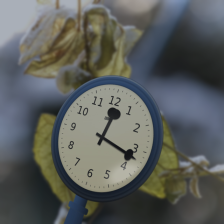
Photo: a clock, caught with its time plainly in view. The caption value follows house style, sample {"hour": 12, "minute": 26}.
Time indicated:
{"hour": 12, "minute": 17}
